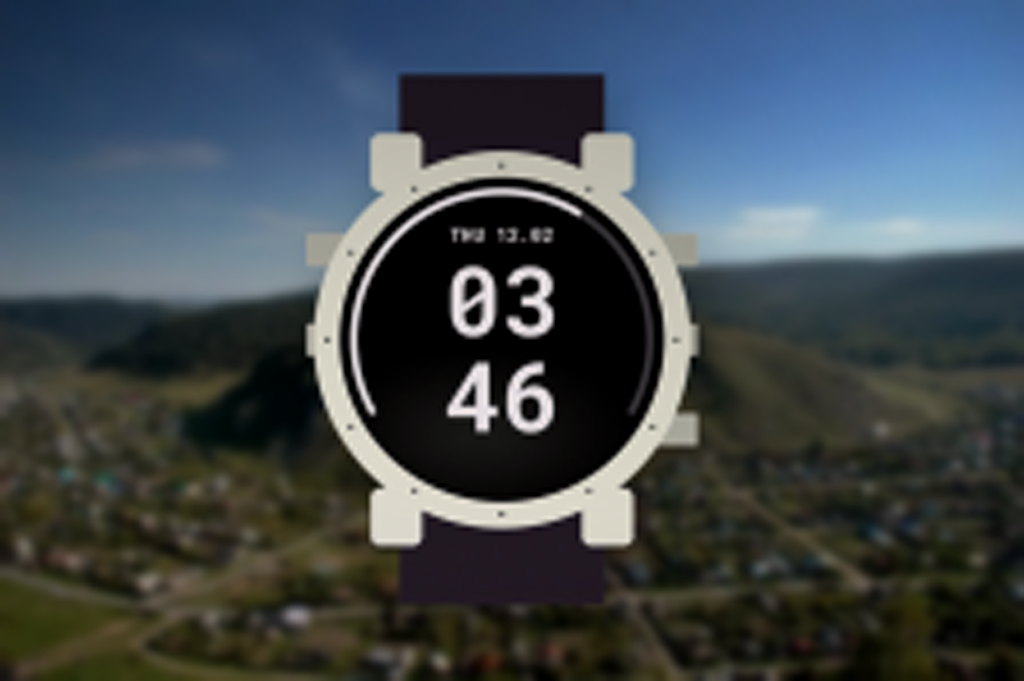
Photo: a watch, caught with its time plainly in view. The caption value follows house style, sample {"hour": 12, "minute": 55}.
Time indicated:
{"hour": 3, "minute": 46}
